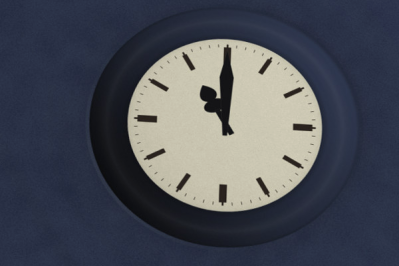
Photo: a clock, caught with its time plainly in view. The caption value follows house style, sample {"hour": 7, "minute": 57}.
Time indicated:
{"hour": 11, "minute": 0}
